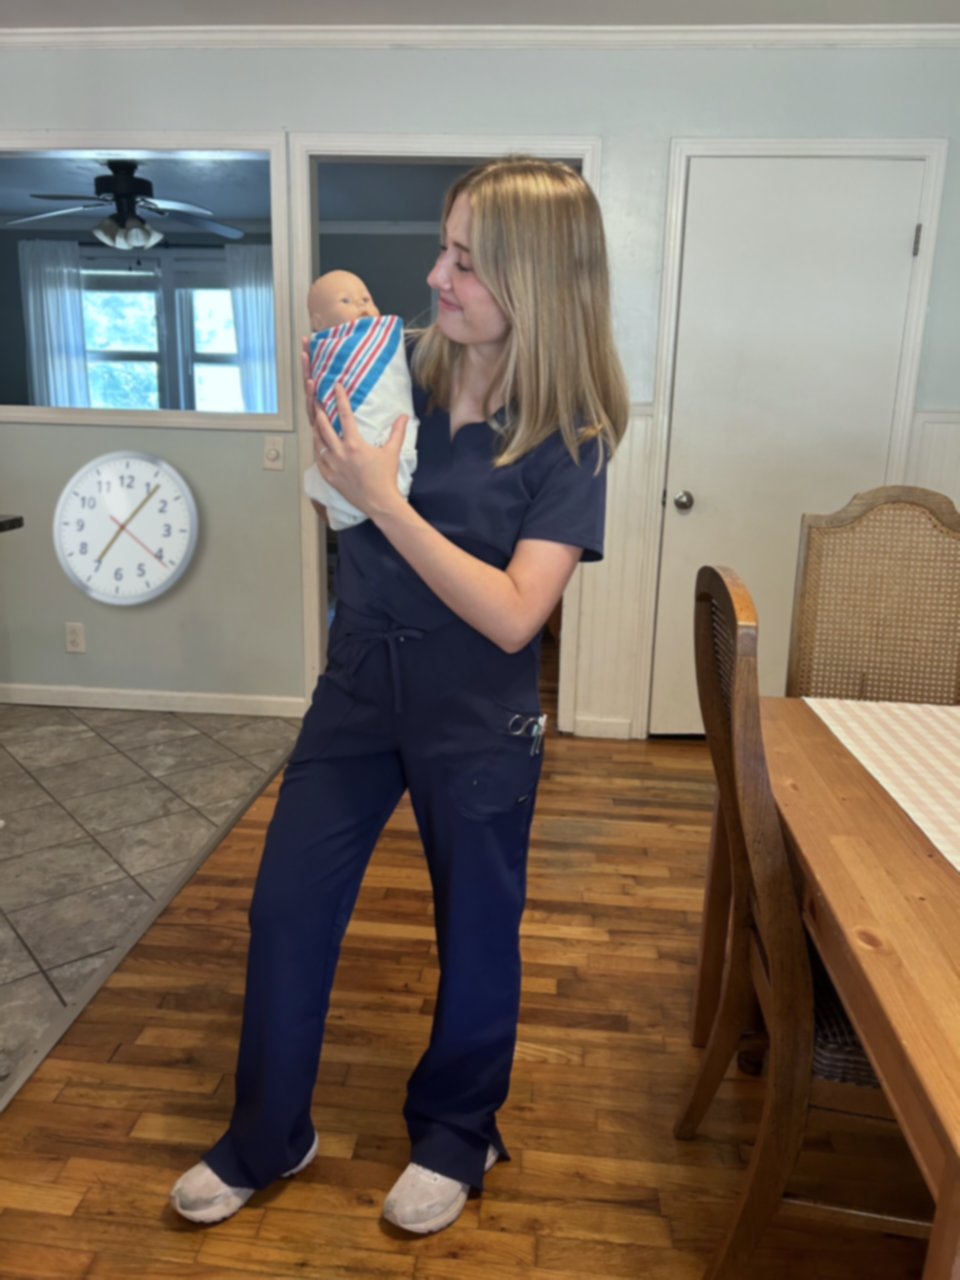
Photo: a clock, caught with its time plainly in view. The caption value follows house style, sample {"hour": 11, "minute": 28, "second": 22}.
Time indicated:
{"hour": 7, "minute": 6, "second": 21}
